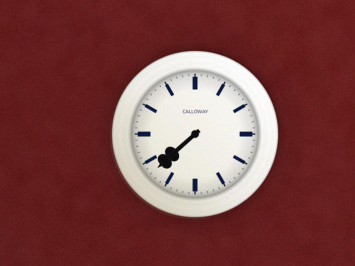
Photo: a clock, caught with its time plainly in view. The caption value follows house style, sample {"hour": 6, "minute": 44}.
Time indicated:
{"hour": 7, "minute": 38}
